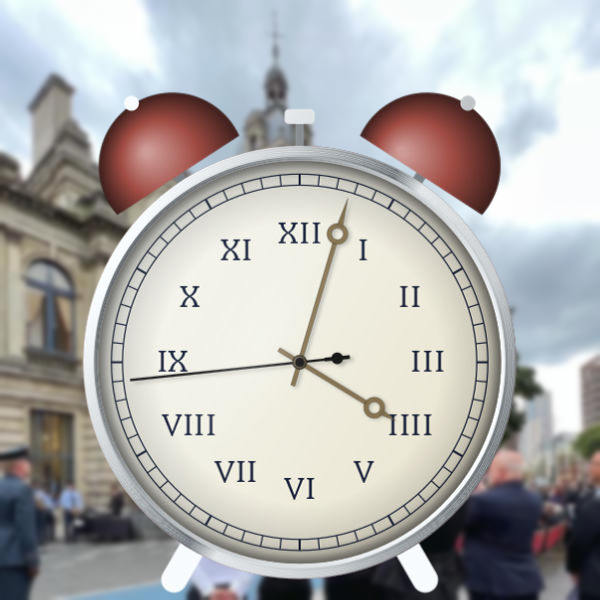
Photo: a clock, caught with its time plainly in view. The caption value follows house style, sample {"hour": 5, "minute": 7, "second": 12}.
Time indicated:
{"hour": 4, "minute": 2, "second": 44}
